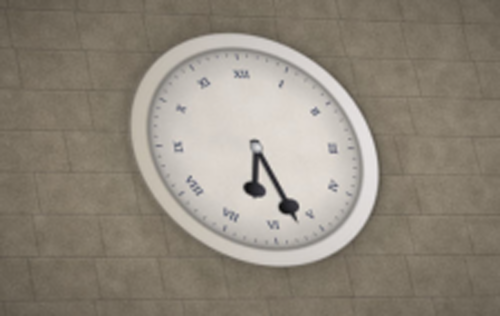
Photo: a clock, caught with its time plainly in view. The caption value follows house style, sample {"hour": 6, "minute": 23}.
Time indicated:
{"hour": 6, "minute": 27}
